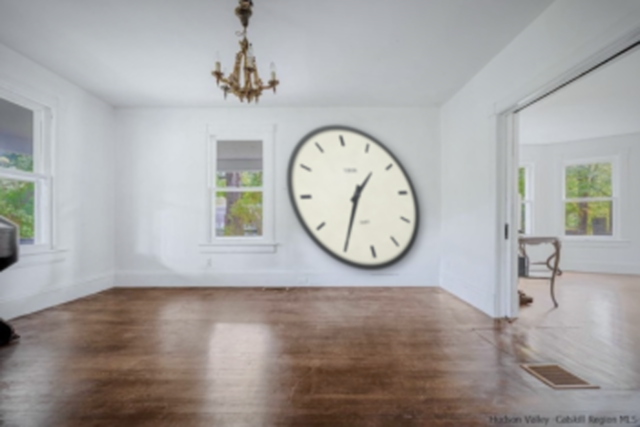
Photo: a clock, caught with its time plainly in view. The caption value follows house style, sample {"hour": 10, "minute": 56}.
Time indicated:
{"hour": 1, "minute": 35}
